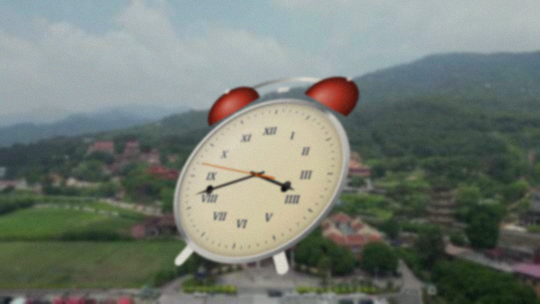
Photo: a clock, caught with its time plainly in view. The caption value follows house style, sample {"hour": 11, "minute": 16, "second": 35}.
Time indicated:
{"hour": 3, "minute": 41, "second": 47}
